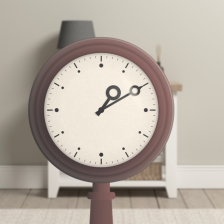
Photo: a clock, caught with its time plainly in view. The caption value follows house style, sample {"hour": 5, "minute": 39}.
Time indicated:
{"hour": 1, "minute": 10}
